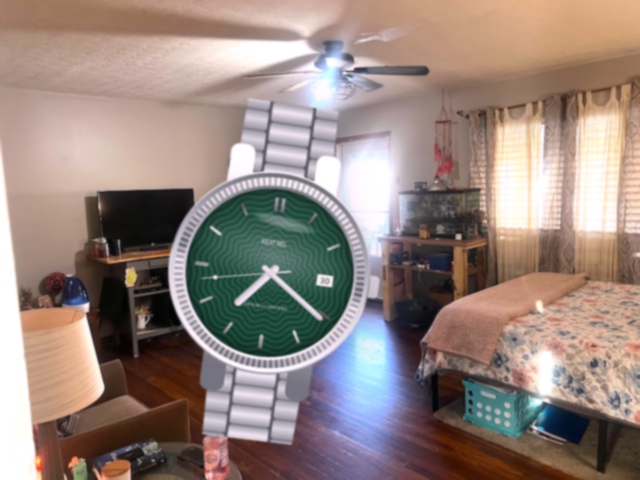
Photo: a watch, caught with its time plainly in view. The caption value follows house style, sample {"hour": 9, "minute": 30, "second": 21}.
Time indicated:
{"hour": 7, "minute": 20, "second": 43}
